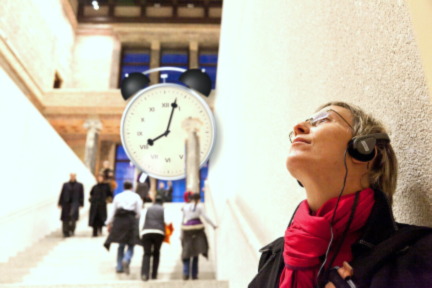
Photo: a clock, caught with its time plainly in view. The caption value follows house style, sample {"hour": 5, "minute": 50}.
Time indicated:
{"hour": 8, "minute": 3}
